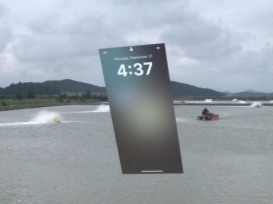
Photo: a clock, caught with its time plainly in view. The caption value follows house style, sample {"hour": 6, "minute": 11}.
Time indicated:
{"hour": 4, "minute": 37}
